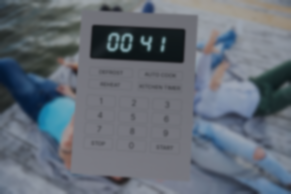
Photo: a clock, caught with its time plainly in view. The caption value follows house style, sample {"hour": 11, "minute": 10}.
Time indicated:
{"hour": 0, "minute": 41}
